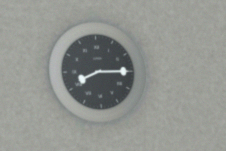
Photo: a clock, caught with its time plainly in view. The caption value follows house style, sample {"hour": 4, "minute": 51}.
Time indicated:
{"hour": 8, "minute": 15}
